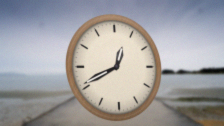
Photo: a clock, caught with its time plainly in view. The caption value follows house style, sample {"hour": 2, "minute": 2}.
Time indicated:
{"hour": 12, "minute": 41}
